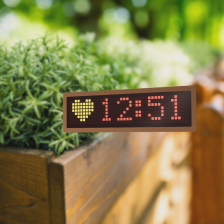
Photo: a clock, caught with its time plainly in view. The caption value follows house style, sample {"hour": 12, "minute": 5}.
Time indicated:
{"hour": 12, "minute": 51}
